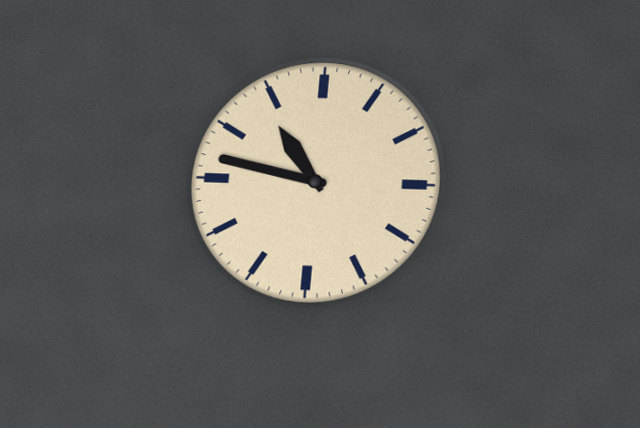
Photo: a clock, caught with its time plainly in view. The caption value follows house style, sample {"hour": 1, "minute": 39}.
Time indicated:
{"hour": 10, "minute": 47}
